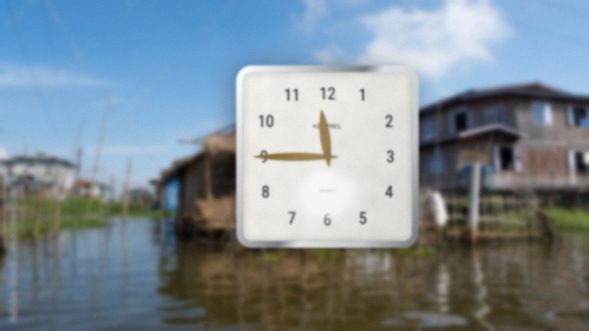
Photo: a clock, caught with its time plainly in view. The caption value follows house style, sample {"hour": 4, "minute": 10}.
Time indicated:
{"hour": 11, "minute": 45}
